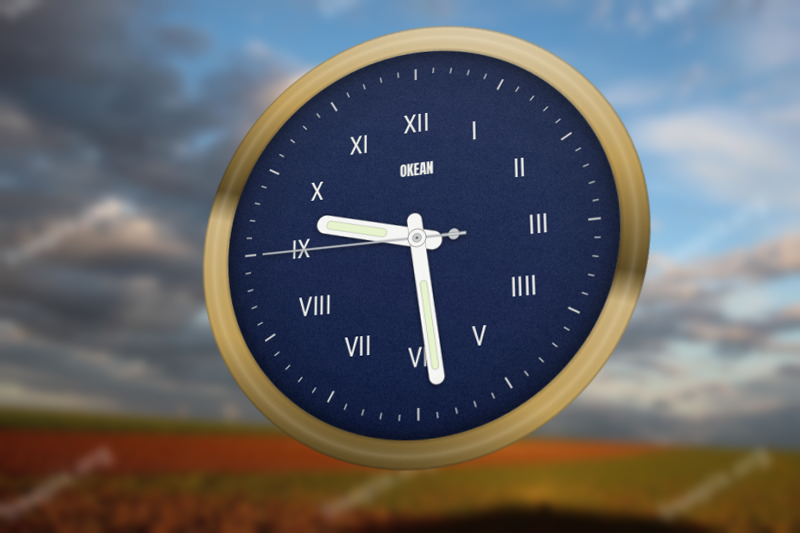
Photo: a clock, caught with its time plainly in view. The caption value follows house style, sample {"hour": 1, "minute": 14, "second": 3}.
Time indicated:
{"hour": 9, "minute": 28, "second": 45}
